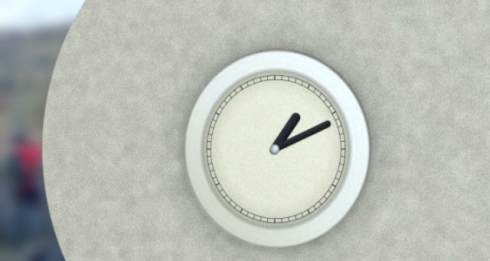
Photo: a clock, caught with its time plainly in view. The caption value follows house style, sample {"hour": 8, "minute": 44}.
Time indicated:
{"hour": 1, "minute": 11}
